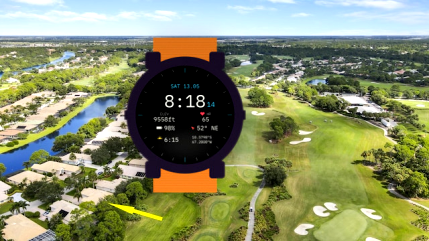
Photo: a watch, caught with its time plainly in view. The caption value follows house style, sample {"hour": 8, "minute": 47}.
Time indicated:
{"hour": 8, "minute": 18}
